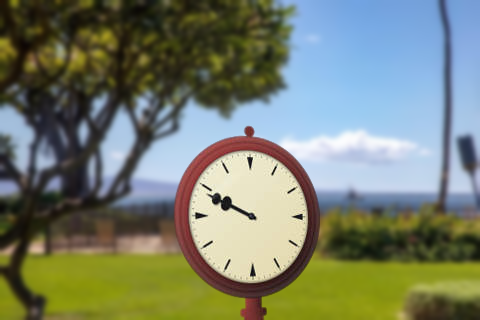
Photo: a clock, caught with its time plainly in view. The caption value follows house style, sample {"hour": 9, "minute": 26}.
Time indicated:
{"hour": 9, "minute": 49}
